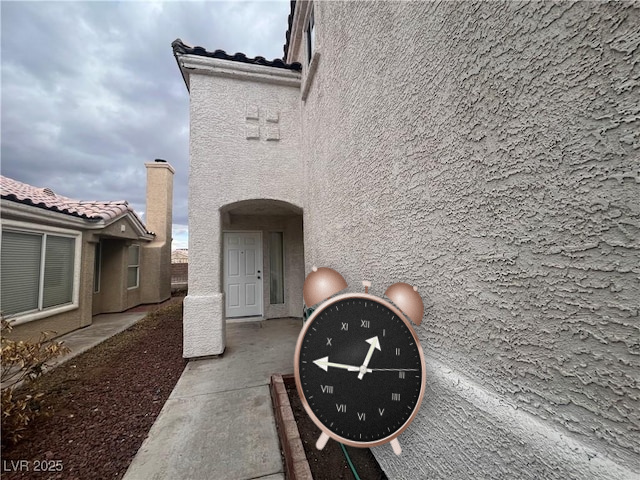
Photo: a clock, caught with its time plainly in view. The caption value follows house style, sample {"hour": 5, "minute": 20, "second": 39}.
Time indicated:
{"hour": 12, "minute": 45, "second": 14}
